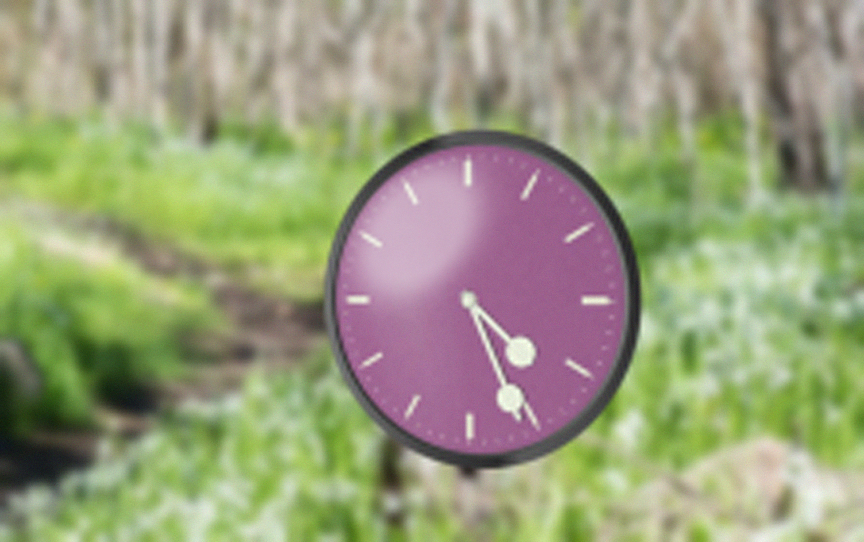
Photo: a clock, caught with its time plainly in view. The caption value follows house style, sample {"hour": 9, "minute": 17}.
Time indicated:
{"hour": 4, "minute": 26}
